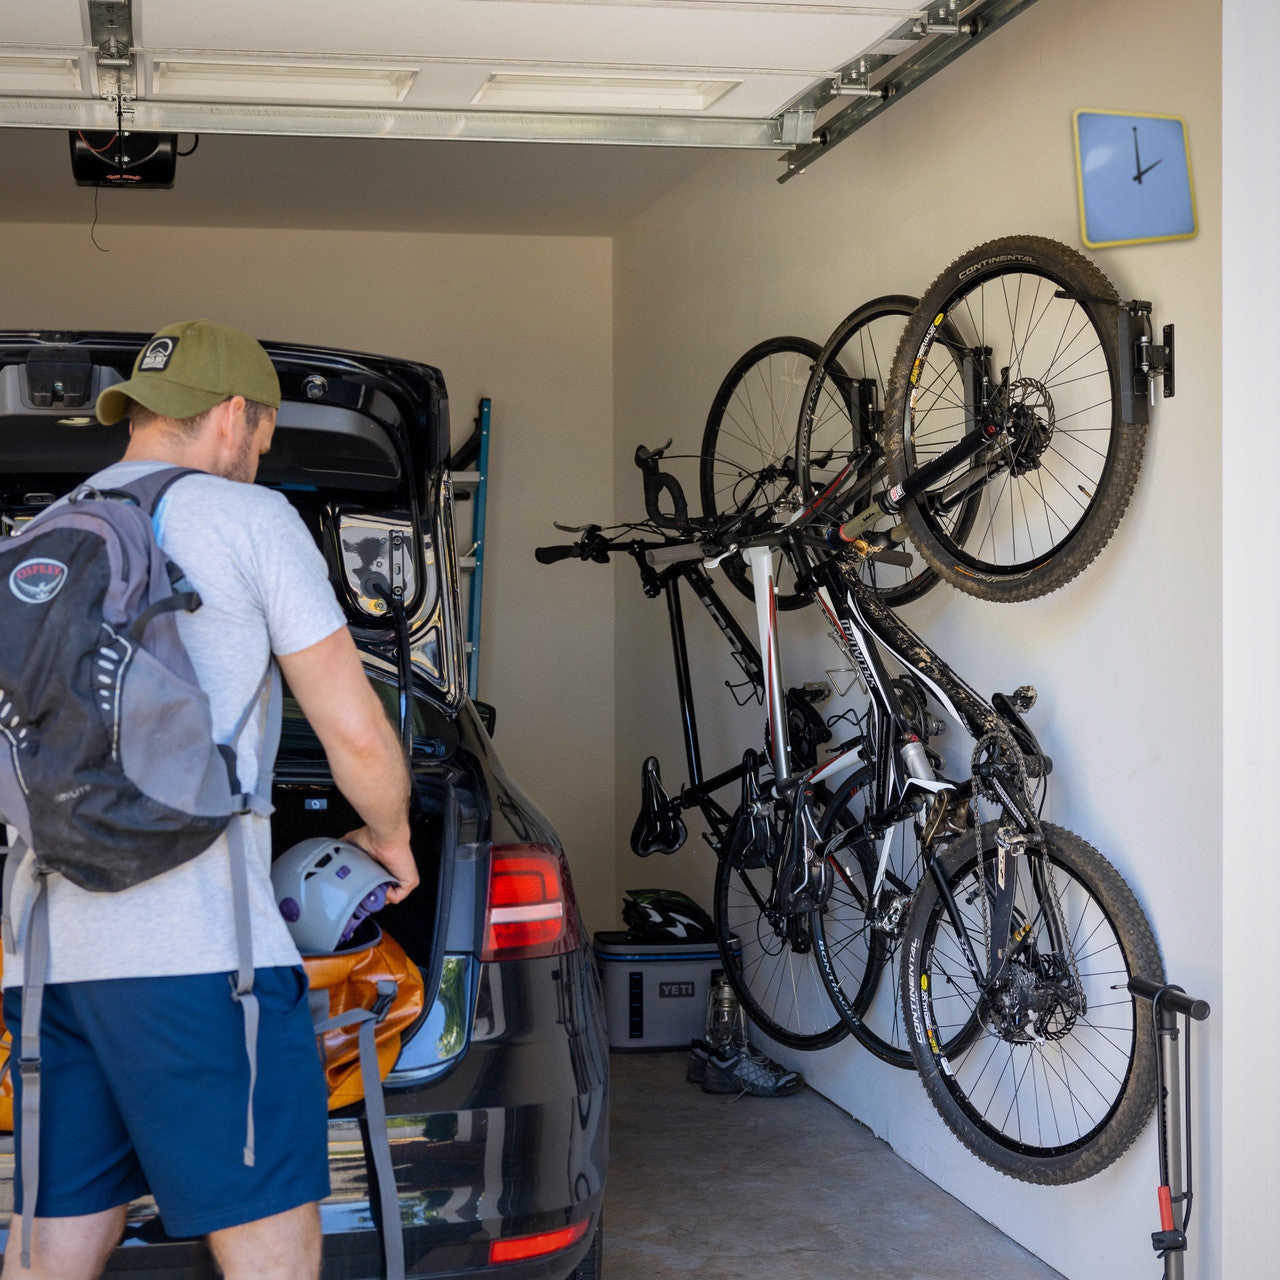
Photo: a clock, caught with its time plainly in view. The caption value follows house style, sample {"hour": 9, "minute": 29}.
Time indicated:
{"hour": 2, "minute": 0}
